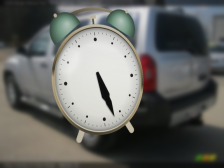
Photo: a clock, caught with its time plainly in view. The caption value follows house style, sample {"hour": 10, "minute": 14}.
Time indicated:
{"hour": 5, "minute": 27}
